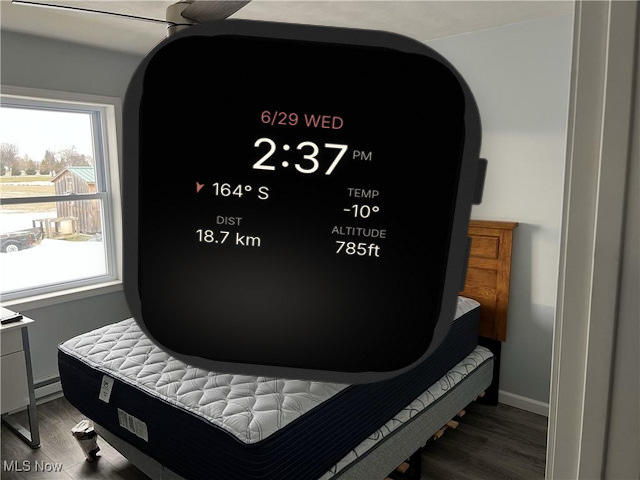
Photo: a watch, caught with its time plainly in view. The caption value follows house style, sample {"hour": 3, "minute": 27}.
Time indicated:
{"hour": 2, "minute": 37}
